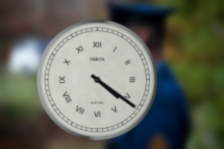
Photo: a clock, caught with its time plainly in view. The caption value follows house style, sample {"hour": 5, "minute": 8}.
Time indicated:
{"hour": 4, "minute": 21}
